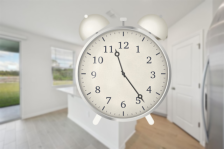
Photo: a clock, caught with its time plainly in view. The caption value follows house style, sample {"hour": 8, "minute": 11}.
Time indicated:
{"hour": 11, "minute": 24}
